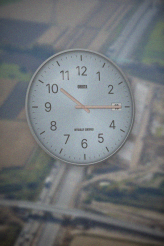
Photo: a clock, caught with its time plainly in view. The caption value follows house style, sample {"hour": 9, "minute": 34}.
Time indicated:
{"hour": 10, "minute": 15}
